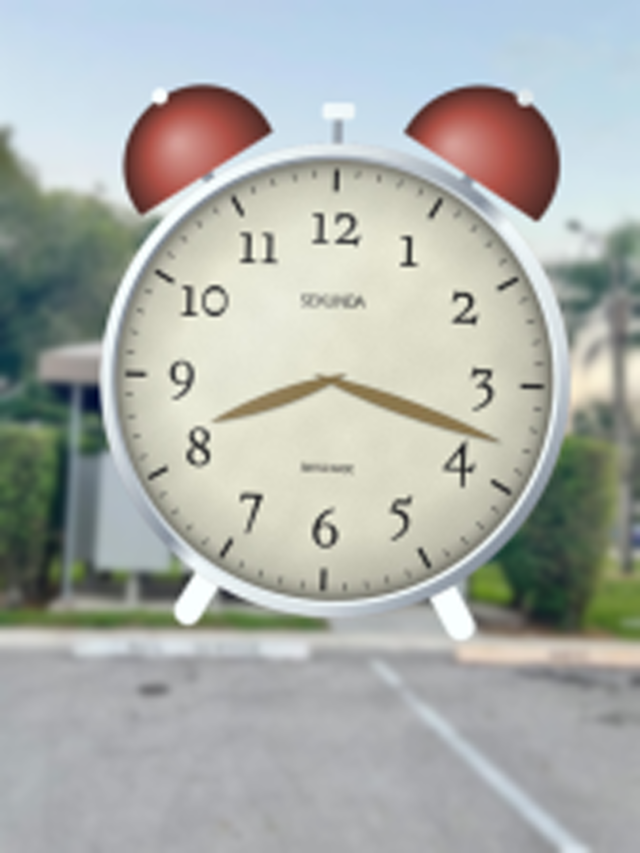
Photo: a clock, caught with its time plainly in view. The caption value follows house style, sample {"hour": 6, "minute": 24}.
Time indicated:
{"hour": 8, "minute": 18}
